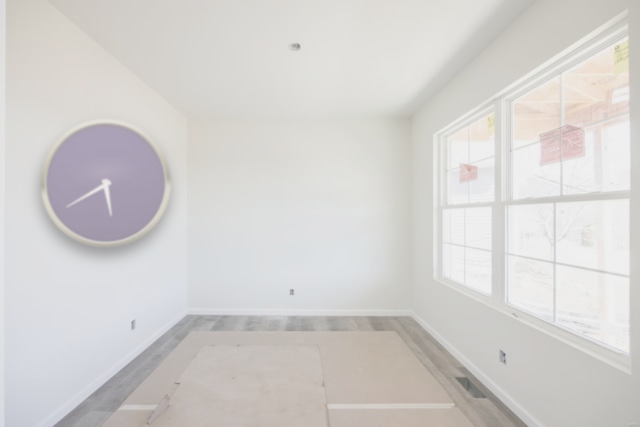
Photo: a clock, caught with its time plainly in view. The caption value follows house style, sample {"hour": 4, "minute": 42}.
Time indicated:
{"hour": 5, "minute": 40}
